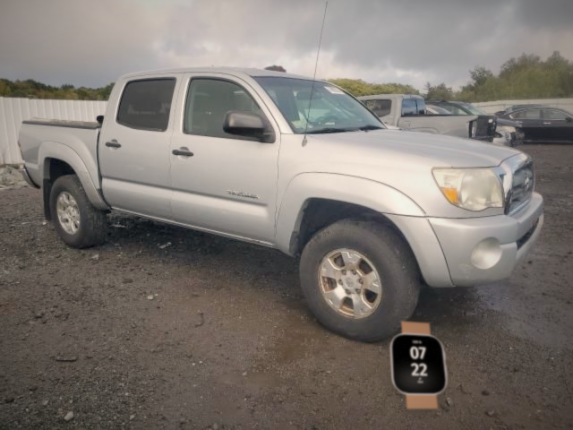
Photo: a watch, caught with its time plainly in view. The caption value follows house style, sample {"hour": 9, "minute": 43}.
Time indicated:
{"hour": 7, "minute": 22}
